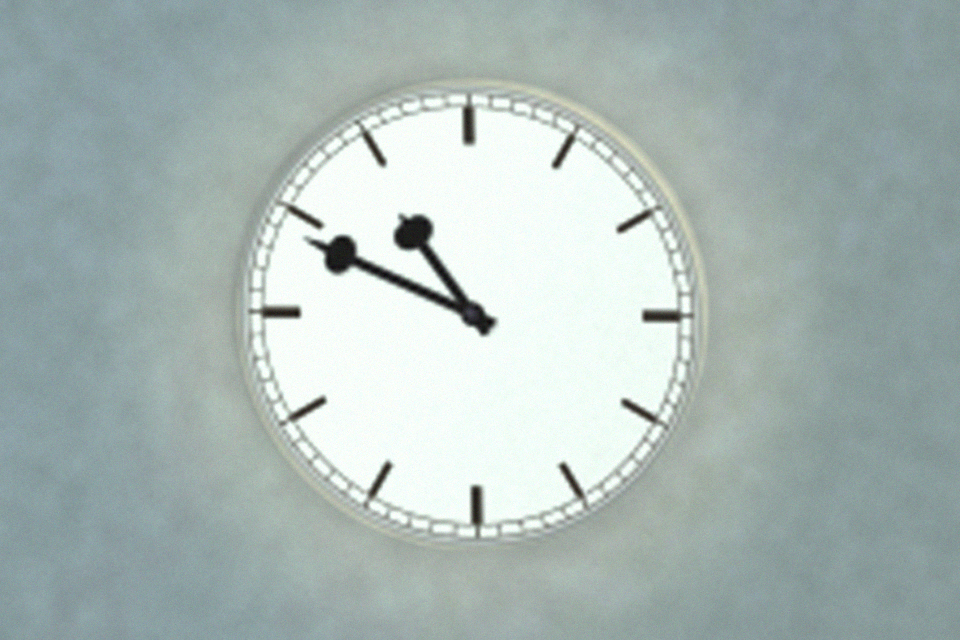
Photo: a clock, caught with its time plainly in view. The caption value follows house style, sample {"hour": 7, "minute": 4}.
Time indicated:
{"hour": 10, "minute": 49}
